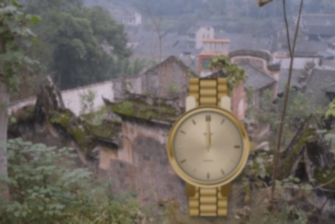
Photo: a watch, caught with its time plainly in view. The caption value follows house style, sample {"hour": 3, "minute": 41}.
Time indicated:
{"hour": 12, "minute": 0}
